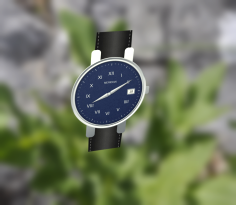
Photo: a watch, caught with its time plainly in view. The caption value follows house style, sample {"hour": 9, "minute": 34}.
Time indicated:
{"hour": 8, "minute": 10}
